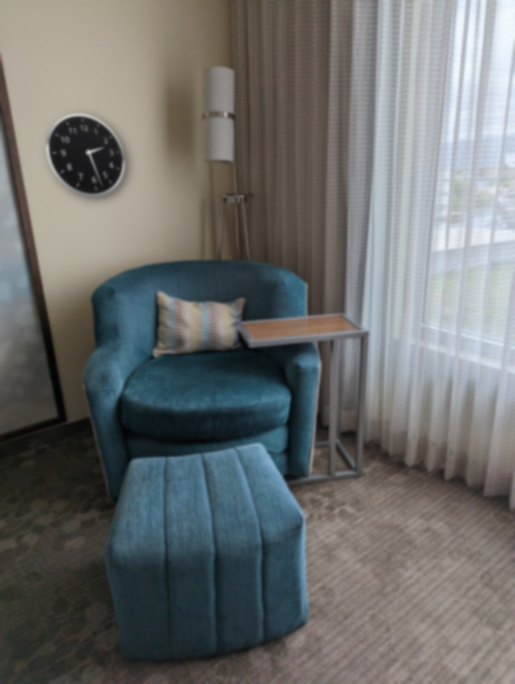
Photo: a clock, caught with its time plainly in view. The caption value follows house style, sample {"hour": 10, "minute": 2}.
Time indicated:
{"hour": 2, "minute": 28}
